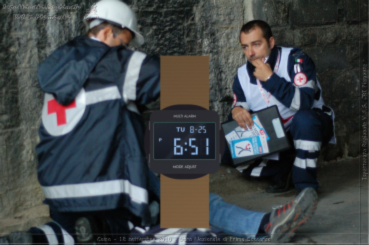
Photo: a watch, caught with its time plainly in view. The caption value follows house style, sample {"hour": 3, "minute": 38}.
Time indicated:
{"hour": 6, "minute": 51}
